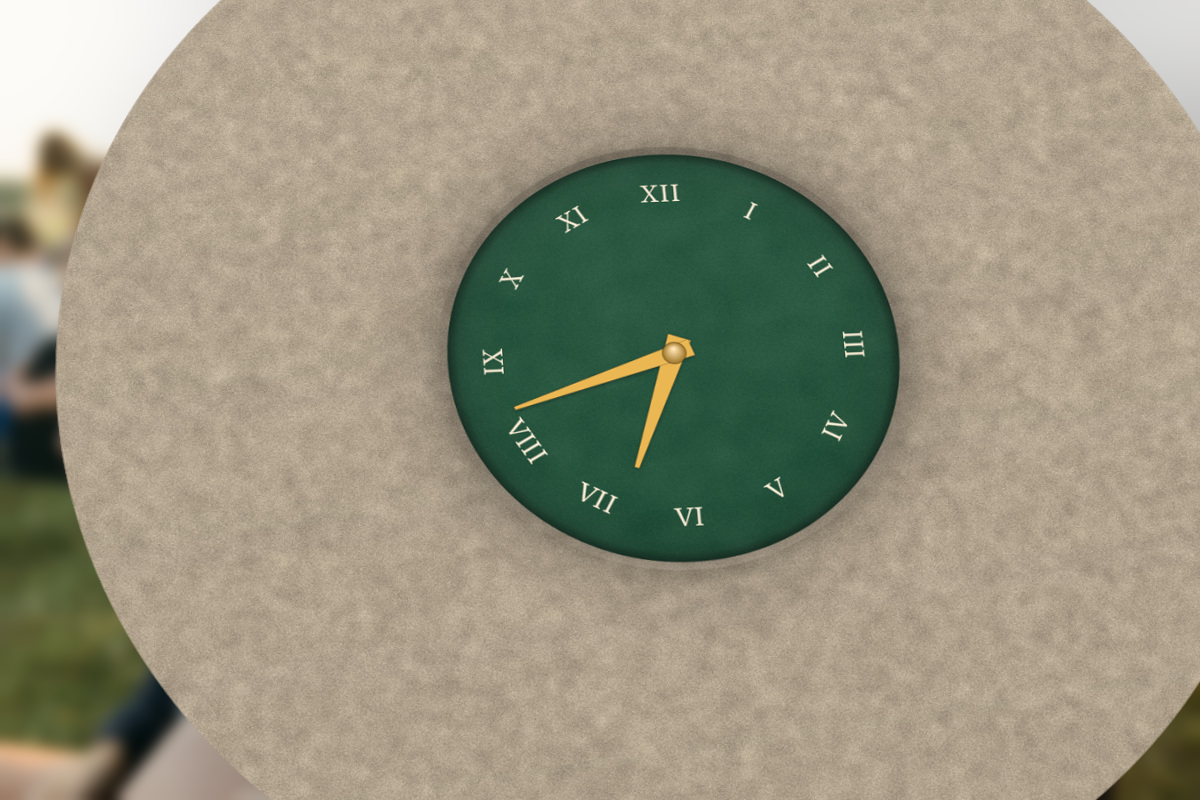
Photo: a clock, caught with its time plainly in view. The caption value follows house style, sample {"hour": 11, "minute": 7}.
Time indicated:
{"hour": 6, "minute": 42}
